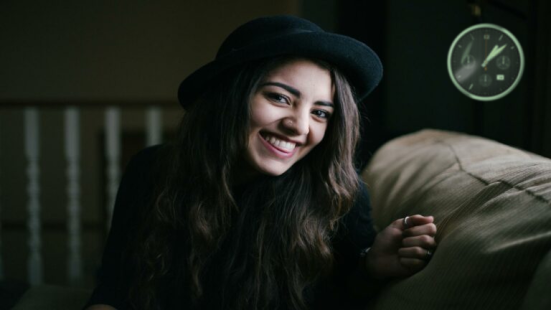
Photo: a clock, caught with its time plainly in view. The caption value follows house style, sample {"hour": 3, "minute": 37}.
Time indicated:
{"hour": 1, "minute": 8}
